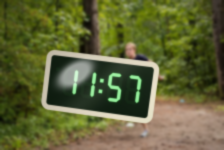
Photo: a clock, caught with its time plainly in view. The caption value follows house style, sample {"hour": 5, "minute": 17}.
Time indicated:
{"hour": 11, "minute": 57}
